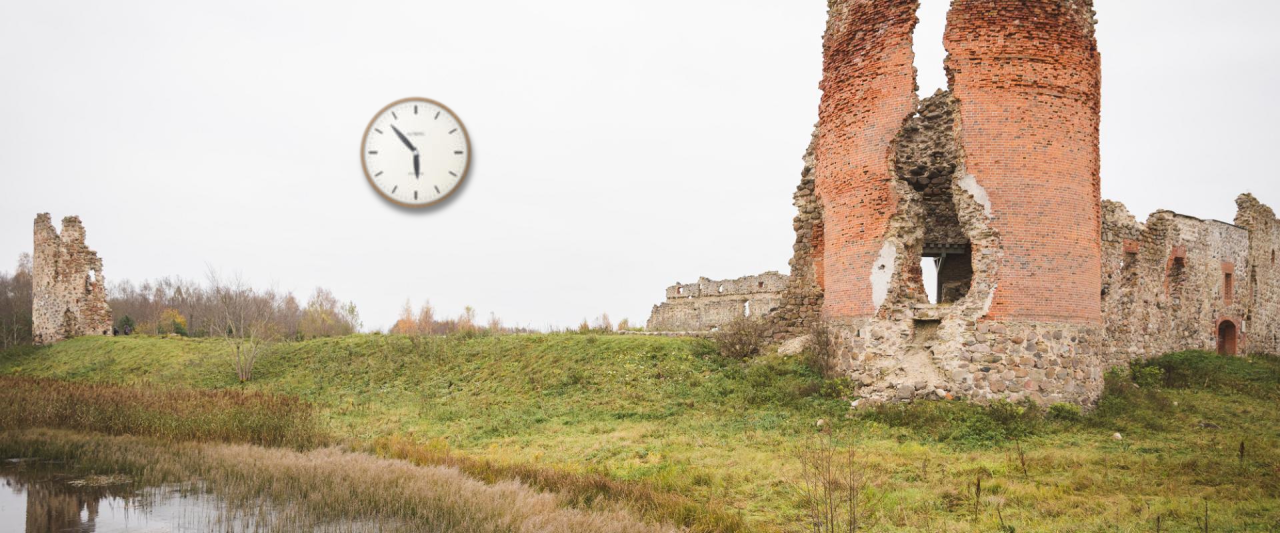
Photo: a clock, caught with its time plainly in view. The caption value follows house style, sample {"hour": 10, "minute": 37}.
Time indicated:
{"hour": 5, "minute": 53}
